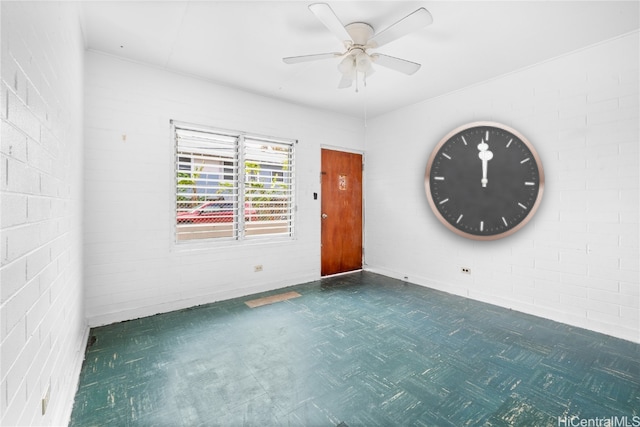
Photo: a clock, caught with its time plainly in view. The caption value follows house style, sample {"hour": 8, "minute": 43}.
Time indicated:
{"hour": 11, "minute": 59}
